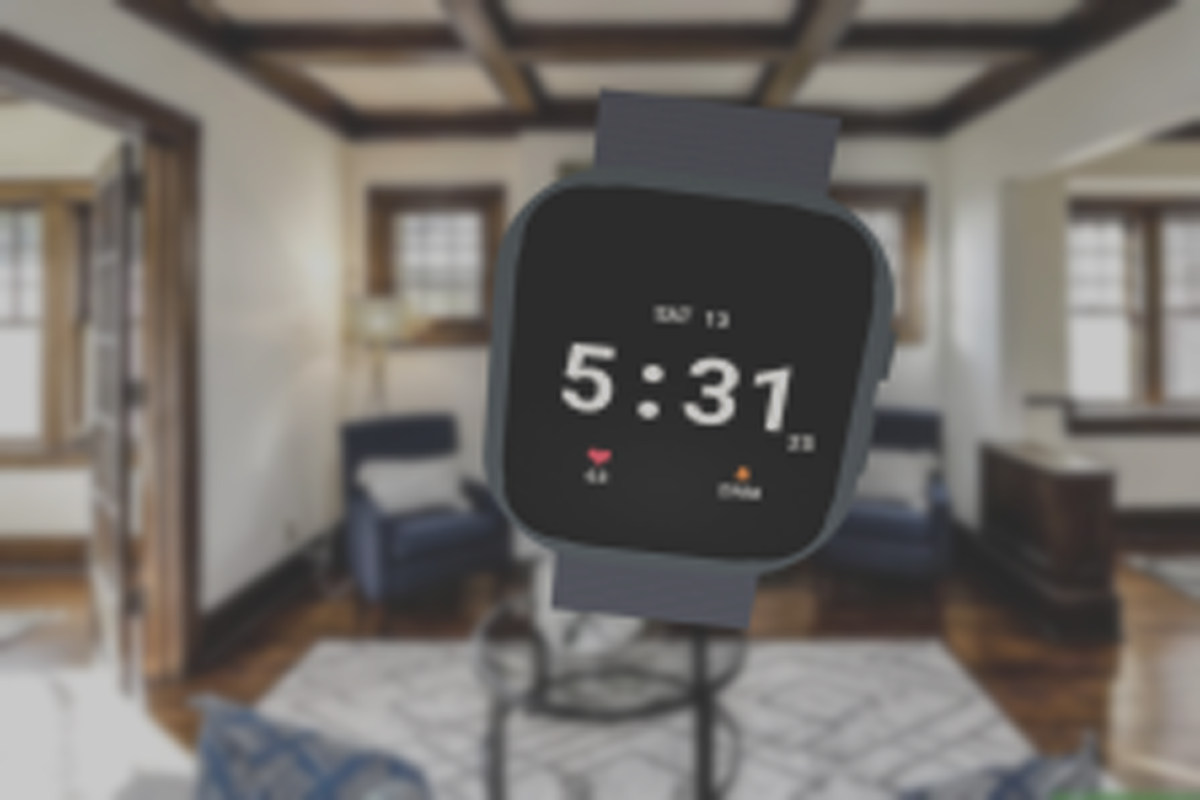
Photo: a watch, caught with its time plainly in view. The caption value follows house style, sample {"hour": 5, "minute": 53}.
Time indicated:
{"hour": 5, "minute": 31}
